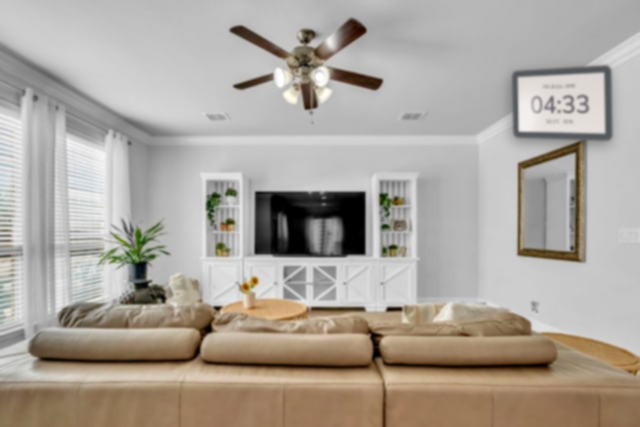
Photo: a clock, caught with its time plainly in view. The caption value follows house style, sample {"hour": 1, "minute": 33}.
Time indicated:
{"hour": 4, "minute": 33}
